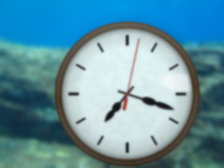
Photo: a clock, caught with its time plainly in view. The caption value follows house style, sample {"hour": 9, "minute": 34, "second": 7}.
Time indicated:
{"hour": 7, "minute": 18, "second": 2}
